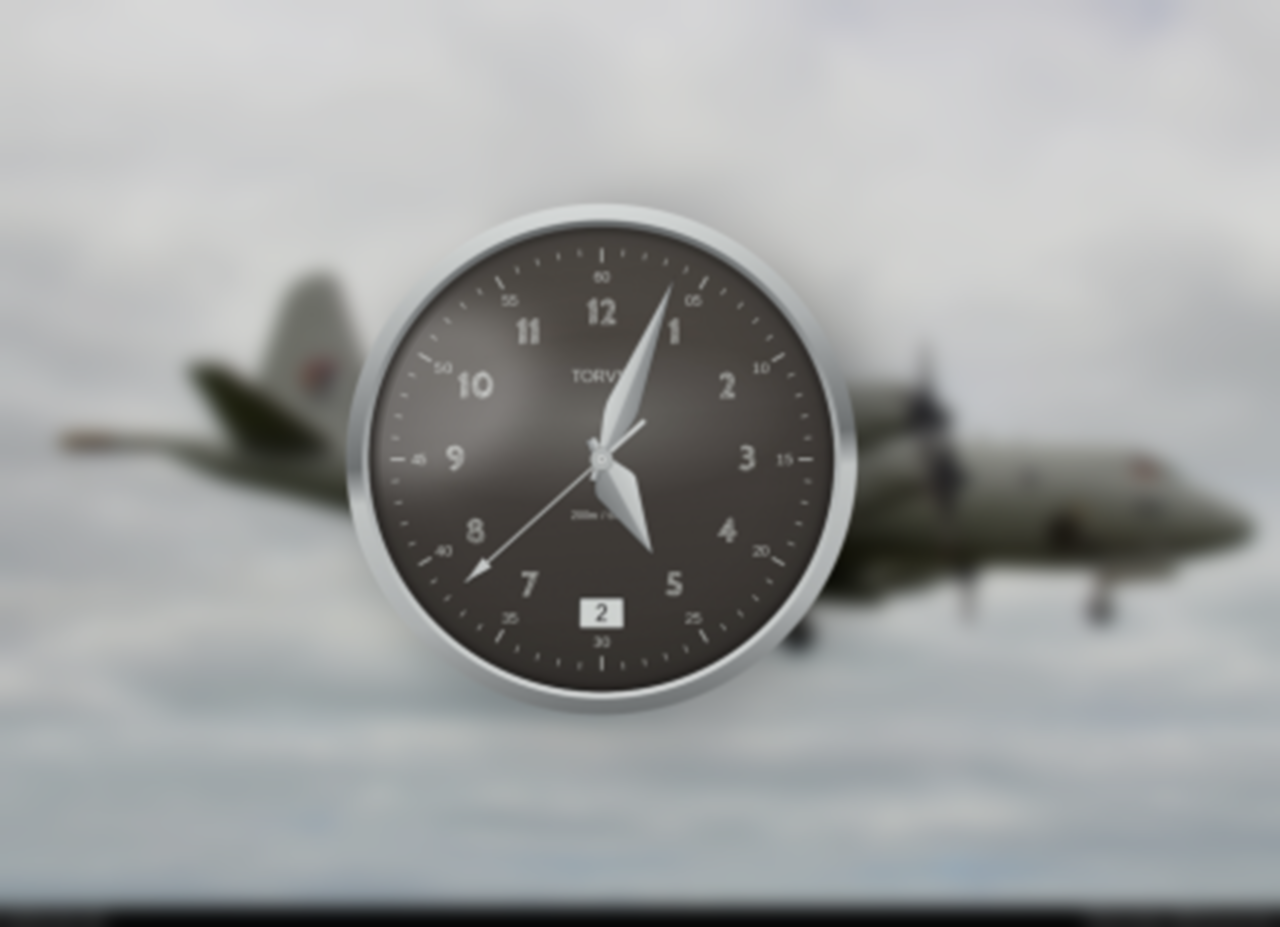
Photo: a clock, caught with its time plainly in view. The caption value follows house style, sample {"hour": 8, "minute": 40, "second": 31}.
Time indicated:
{"hour": 5, "minute": 3, "second": 38}
